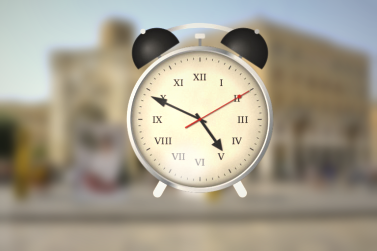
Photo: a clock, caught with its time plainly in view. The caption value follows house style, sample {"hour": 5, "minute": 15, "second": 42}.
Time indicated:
{"hour": 4, "minute": 49, "second": 10}
